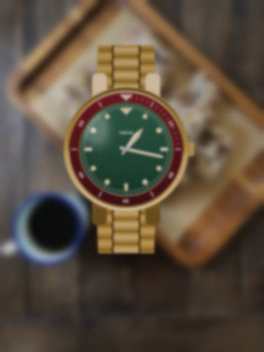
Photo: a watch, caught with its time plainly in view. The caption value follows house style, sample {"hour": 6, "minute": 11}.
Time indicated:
{"hour": 1, "minute": 17}
